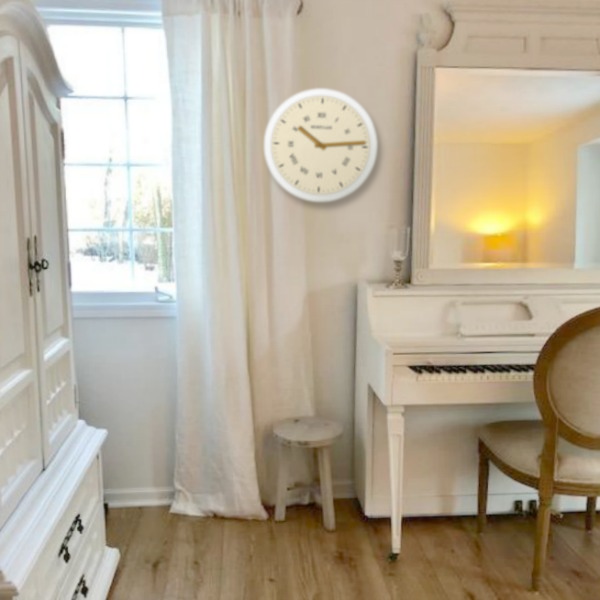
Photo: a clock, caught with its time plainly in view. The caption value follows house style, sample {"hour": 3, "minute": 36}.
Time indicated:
{"hour": 10, "minute": 14}
